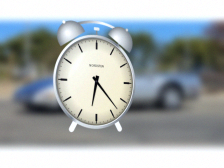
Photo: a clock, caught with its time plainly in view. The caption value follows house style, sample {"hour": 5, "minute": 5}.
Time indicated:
{"hour": 6, "minute": 23}
